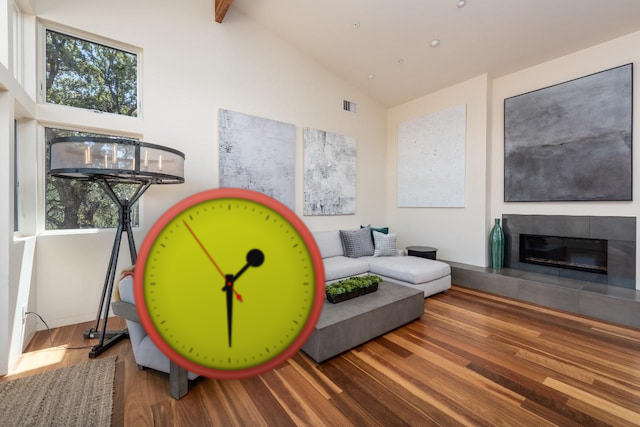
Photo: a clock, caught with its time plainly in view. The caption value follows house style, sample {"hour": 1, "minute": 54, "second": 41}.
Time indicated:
{"hour": 1, "minute": 29, "second": 54}
